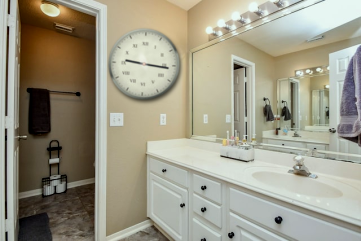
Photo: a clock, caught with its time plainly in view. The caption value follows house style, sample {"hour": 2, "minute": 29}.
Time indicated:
{"hour": 9, "minute": 16}
